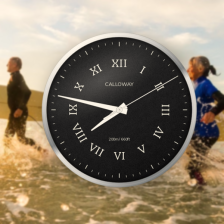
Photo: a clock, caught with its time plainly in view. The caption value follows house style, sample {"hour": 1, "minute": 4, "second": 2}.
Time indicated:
{"hour": 7, "minute": 47, "second": 10}
